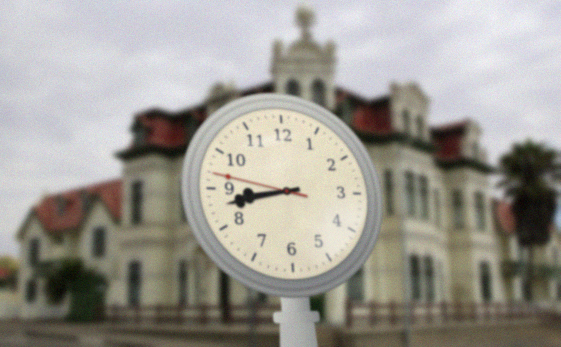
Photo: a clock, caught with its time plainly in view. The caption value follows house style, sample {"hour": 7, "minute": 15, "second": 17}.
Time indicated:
{"hour": 8, "minute": 42, "second": 47}
